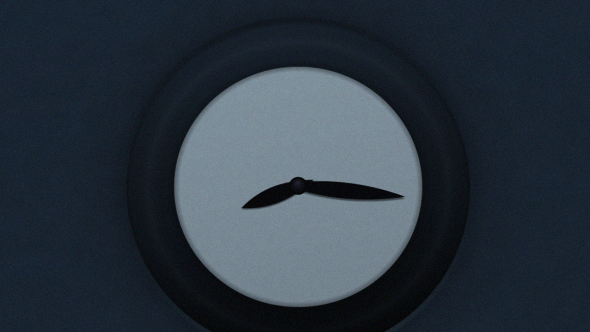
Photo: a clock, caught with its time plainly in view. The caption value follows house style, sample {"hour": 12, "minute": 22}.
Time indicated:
{"hour": 8, "minute": 16}
